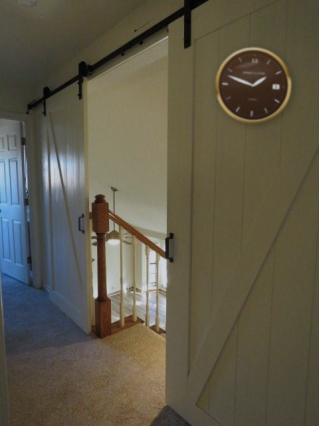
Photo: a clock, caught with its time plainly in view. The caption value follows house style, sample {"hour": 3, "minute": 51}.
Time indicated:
{"hour": 1, "minute": 48}
